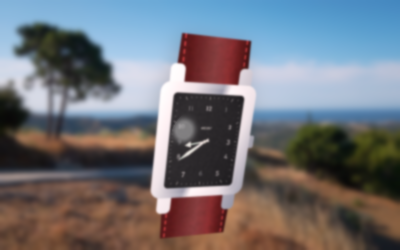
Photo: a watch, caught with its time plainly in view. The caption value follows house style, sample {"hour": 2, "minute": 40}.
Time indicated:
{"hour": 8, "minute": 39}
